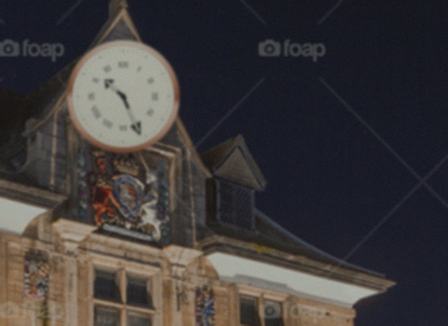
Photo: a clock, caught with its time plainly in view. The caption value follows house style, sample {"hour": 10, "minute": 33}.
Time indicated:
{"hour": 10, "minute": 26}
